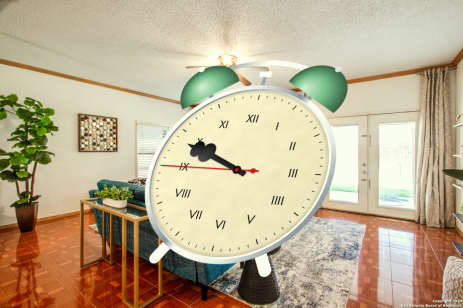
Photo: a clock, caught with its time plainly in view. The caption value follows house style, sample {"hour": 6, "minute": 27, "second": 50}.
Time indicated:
{"hour": 9, "minute": 48, "second": 45}
